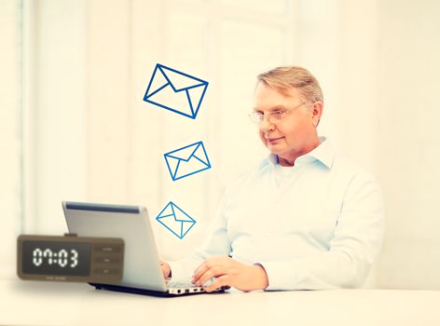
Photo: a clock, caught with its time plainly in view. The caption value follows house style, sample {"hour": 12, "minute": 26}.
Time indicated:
{"hour": 7, "minute": 3}
